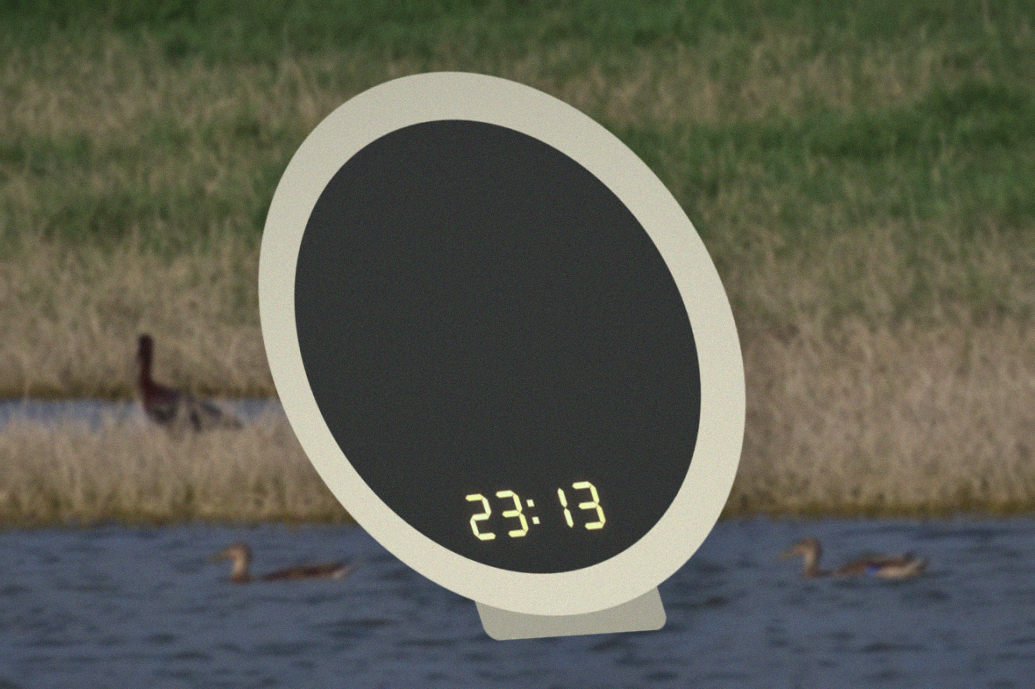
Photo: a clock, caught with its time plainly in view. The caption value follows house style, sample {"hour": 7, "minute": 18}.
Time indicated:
{"hour": 23, "minute": 13}
